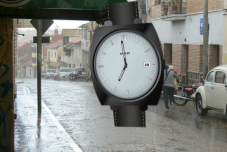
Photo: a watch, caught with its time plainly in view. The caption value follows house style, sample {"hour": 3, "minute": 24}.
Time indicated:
{"hour": 6, "minute": 59}
